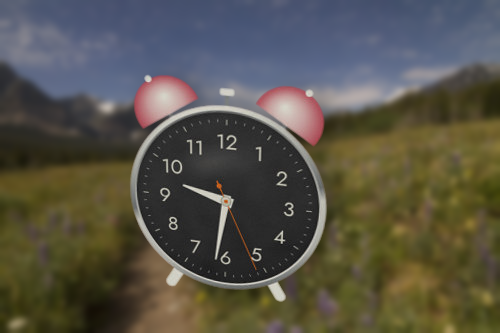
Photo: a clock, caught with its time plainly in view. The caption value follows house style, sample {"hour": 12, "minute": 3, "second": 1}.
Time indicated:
{"hour": 9, "minute": 31, "second": 26}
